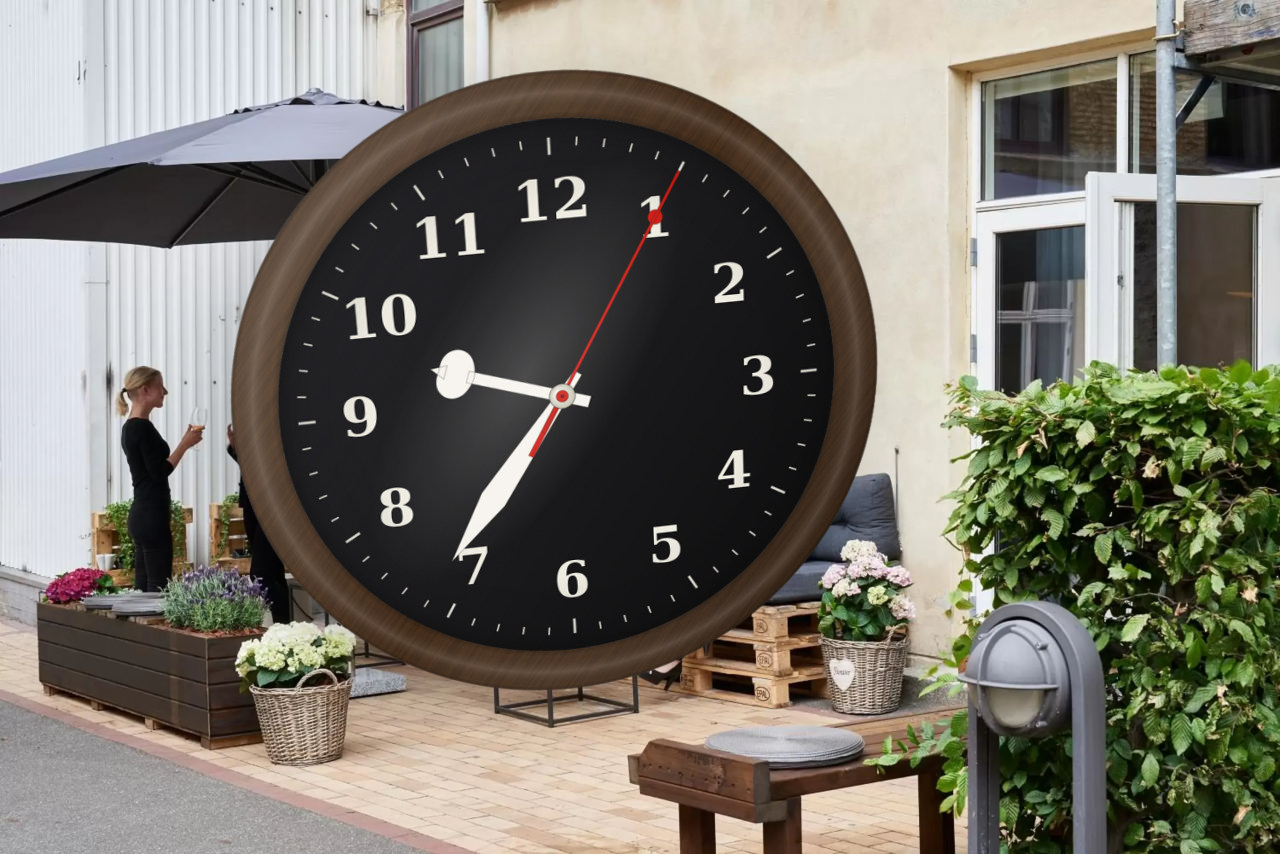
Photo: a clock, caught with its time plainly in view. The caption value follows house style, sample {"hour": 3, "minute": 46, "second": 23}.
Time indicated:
{"hour": 9, "minute": 36, "second": 5}
